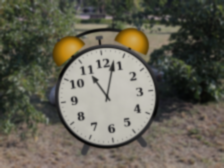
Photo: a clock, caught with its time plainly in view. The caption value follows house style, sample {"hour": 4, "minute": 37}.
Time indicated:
{"hour": 11, "minute": 3}
